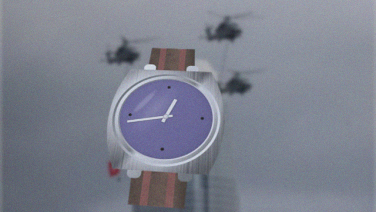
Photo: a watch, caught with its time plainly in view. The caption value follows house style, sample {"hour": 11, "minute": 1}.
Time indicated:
{"hour": 12, "minute": 43}
